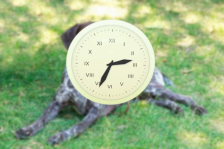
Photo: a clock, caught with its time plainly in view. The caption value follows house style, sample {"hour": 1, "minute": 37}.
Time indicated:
{"hour": 2, "minute": 34}
